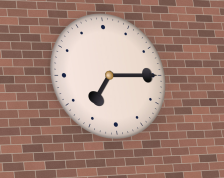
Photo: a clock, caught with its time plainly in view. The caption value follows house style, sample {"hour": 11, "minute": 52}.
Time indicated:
{"hour": 7, "minute": 15}
